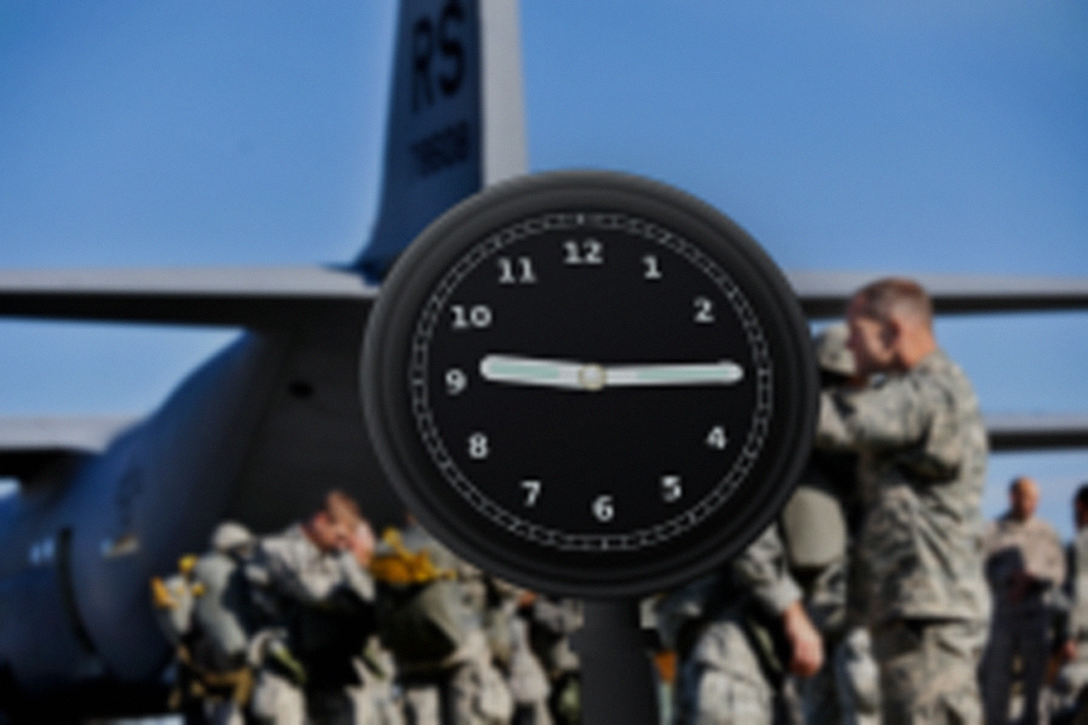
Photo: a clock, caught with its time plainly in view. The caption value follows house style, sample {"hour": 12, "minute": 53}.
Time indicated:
{"hour": 9, "minute": 15}
